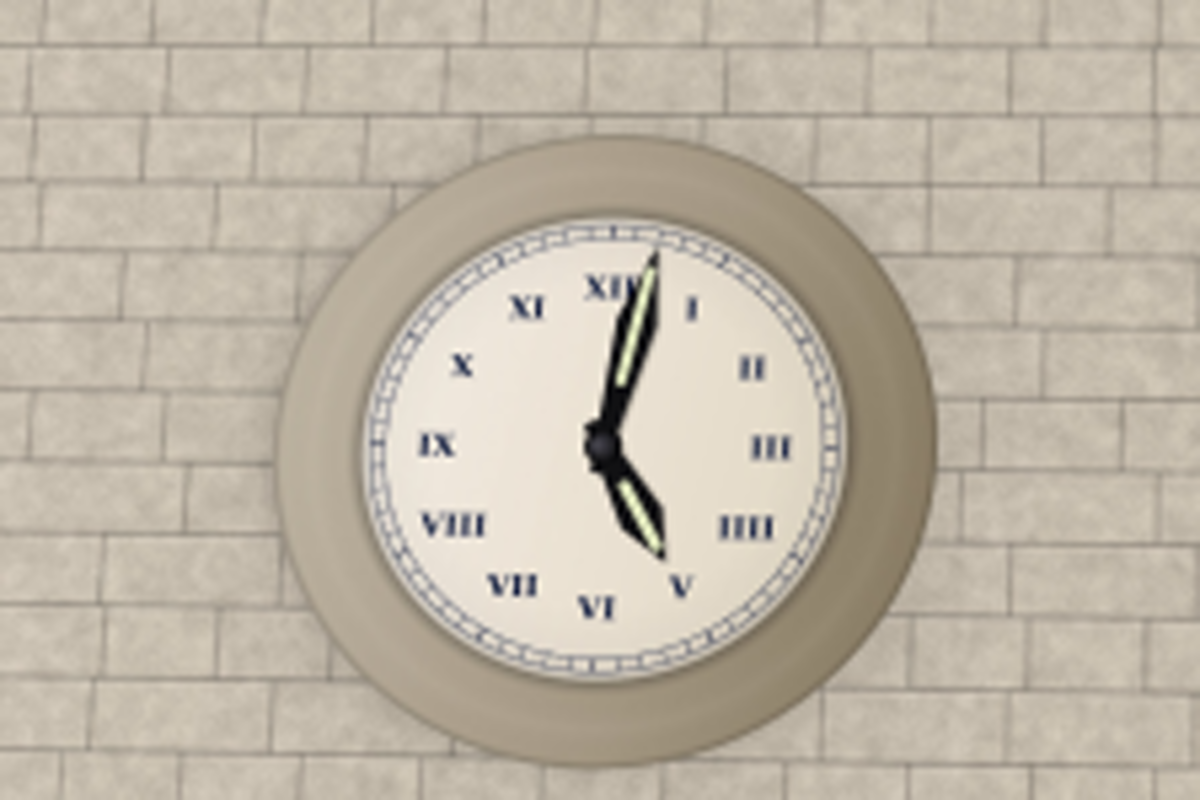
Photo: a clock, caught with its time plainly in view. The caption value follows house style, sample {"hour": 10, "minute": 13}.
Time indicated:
{"hour": 5, "minute": 2}
